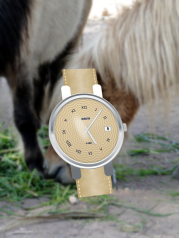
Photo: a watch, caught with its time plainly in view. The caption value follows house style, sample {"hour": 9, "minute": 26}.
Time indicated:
{"hour": 5, "minute": 7}
